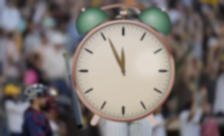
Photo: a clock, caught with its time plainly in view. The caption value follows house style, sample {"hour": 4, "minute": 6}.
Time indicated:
{"hour": 11, "minute": 56}
